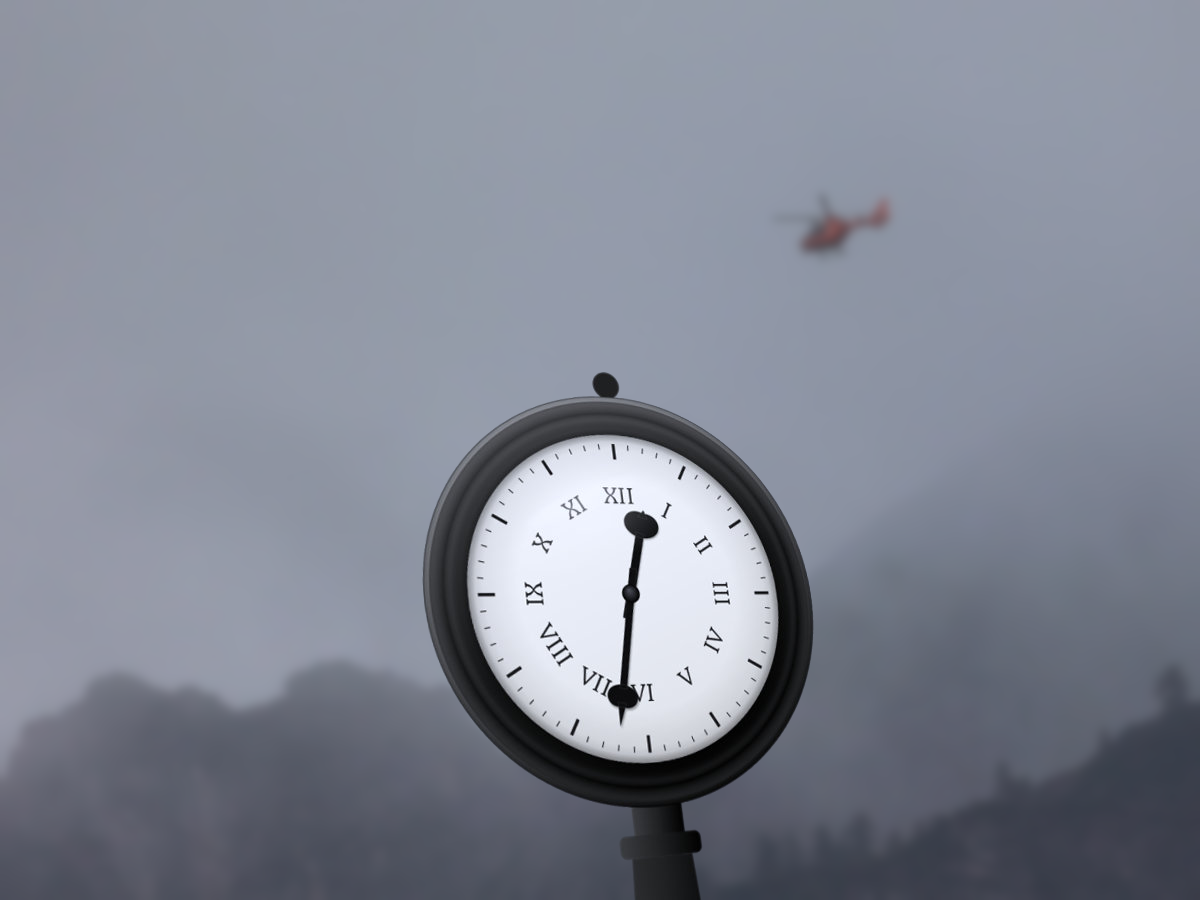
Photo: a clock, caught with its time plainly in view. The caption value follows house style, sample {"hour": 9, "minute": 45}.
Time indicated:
{"hour": 12, "minute": 32}
